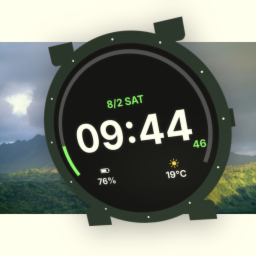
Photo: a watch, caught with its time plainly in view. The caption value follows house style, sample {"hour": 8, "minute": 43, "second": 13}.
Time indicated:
{"hour": 9, "minute": 44, "second": 46}
